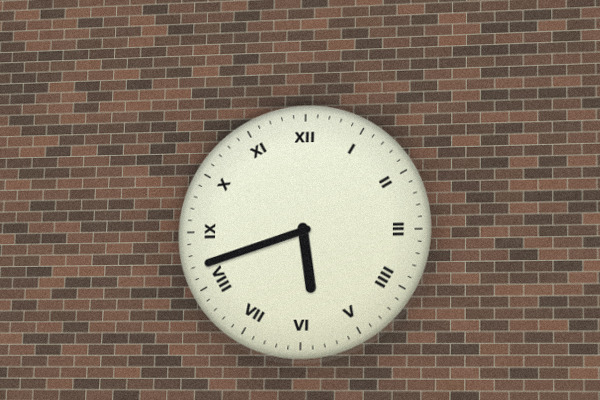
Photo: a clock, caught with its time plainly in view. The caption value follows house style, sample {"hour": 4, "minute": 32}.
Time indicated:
{"hour": 5, "minute": 42}
